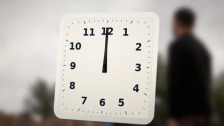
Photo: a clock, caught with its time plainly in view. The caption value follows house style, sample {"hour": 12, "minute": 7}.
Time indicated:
{"hour": 12, "minute": 0}
